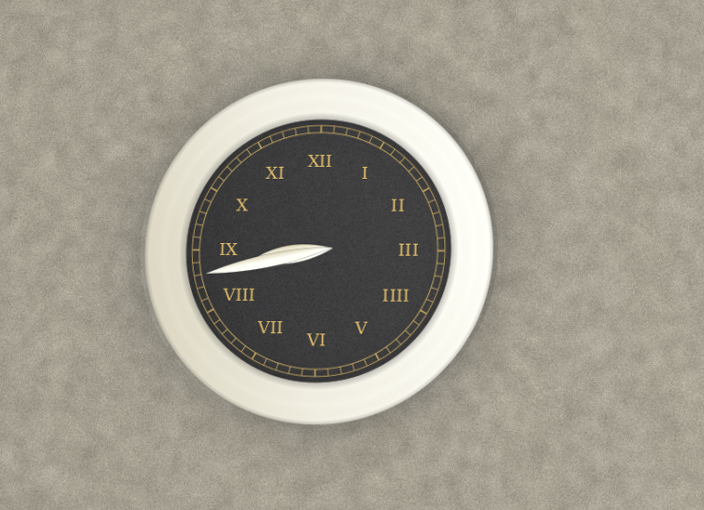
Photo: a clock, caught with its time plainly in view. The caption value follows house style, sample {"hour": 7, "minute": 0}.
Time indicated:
{"hour": 8, "minute": 43}
